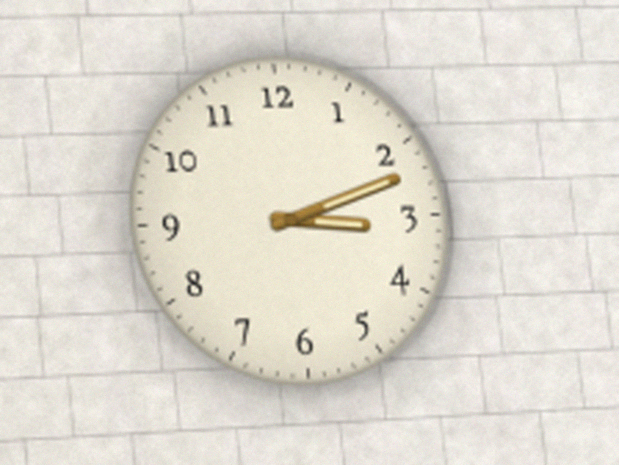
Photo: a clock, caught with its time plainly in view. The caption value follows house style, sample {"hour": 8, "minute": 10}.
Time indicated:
{"hour": 3, "minute": 12}
